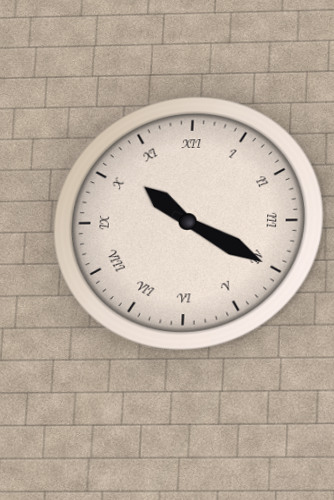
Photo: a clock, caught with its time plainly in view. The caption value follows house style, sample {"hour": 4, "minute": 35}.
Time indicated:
{"hour": 10, "minute": 20}
